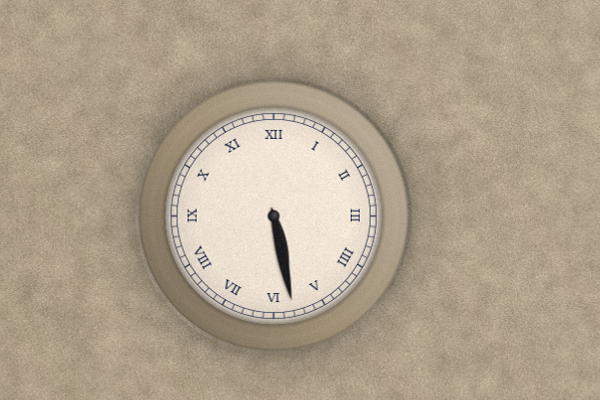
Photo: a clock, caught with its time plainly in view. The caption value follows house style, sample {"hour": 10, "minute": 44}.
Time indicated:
{"hour": 5, "minute": 28}
